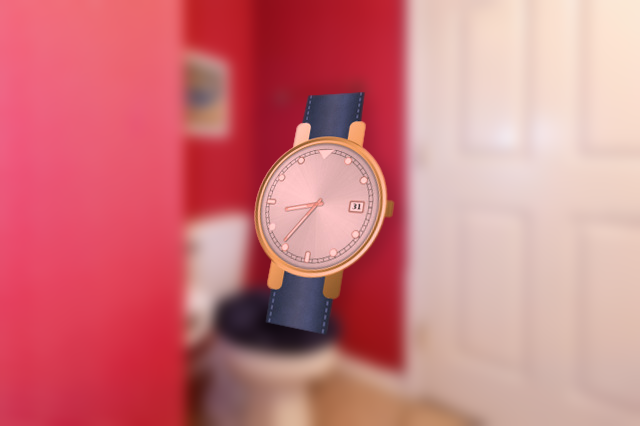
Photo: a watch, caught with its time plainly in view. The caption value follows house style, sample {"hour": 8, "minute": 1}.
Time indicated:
{"hour": 8, "minute": 36}
